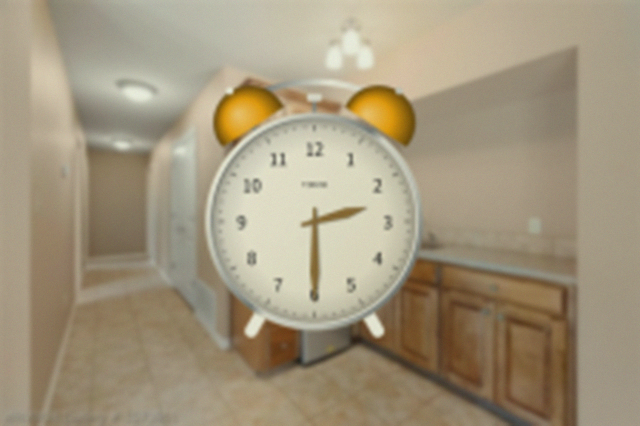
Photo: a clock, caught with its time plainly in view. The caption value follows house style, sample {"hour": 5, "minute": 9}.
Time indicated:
{"hour": 2, "minute": 30}
